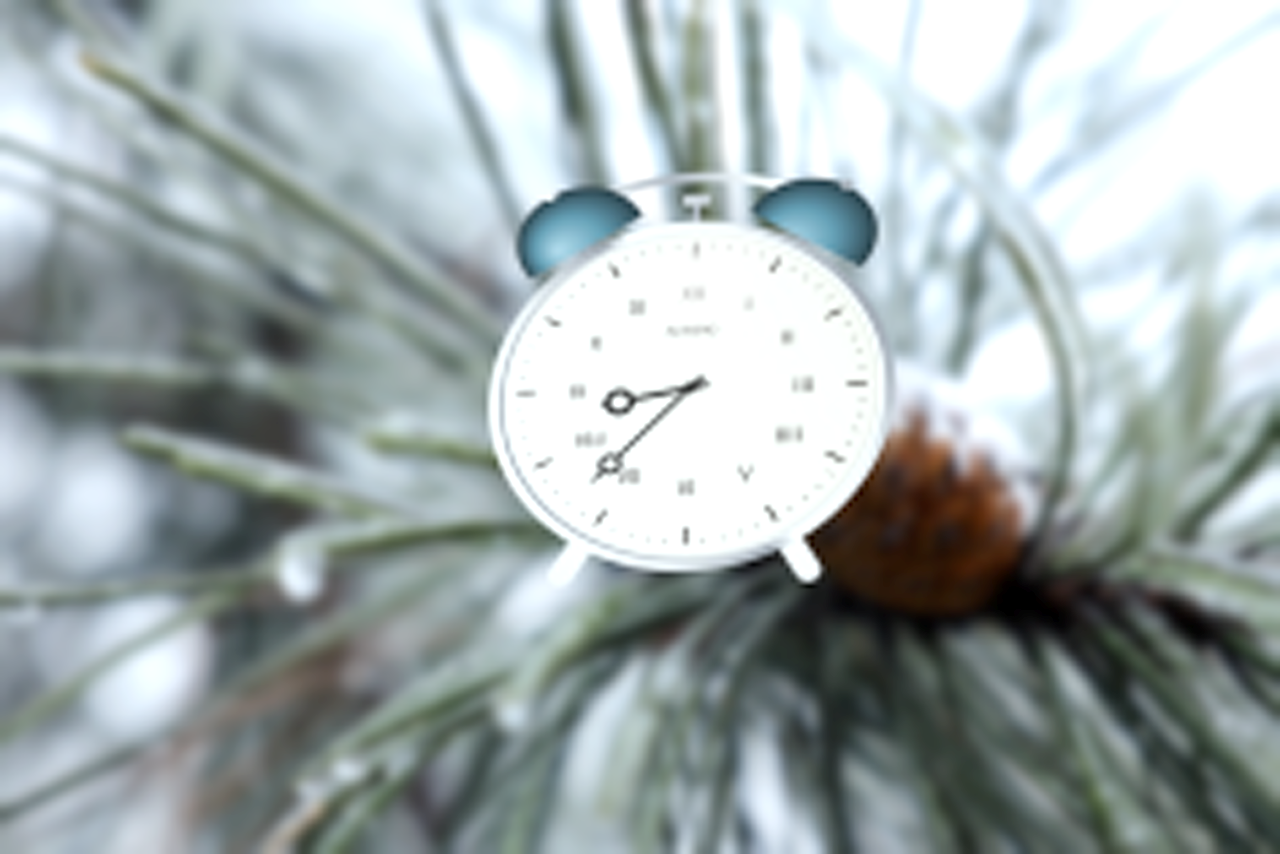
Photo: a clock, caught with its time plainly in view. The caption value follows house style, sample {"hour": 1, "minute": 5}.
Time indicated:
{"hour": 8, "minute": 37}
